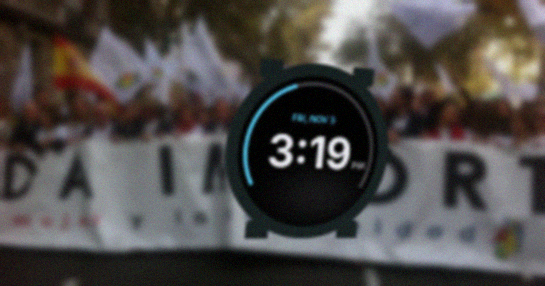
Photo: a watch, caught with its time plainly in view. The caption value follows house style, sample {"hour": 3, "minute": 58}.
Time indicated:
{"hour": 3, "minute": 19}
